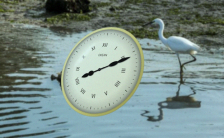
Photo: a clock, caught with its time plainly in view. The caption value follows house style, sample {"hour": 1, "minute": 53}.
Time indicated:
{"hour": 8, "minute": 11}
